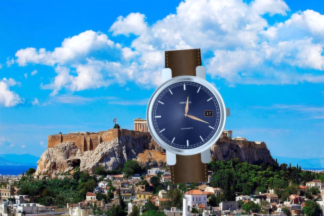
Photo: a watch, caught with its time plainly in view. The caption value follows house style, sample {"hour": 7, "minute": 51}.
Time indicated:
{"hour": 12, "minute": 19}
